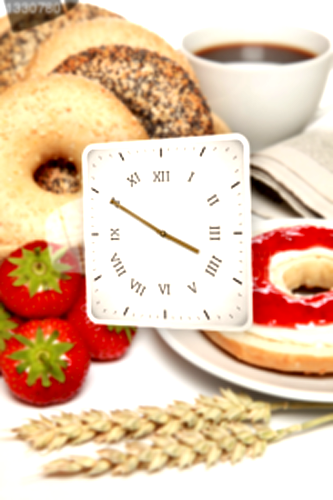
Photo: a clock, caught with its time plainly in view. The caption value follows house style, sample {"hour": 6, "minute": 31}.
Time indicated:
{"hour": 3, "minute": 50}
